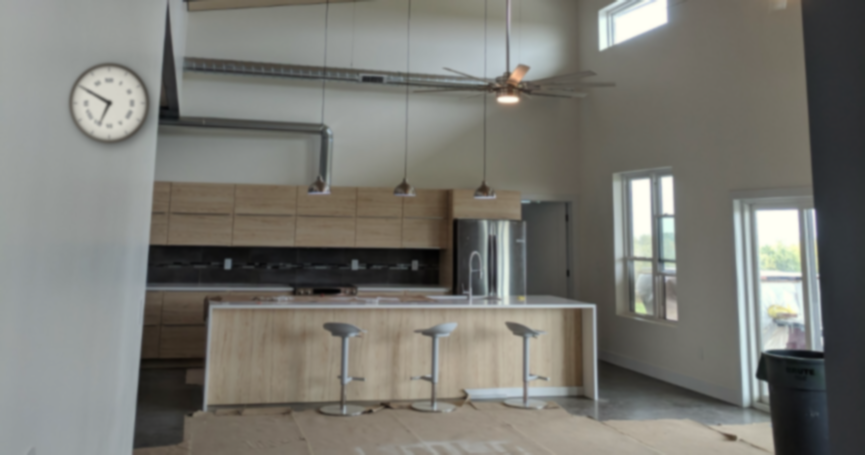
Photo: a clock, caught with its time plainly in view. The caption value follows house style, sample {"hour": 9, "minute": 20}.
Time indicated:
{"hour": 6, "minute": 50}
